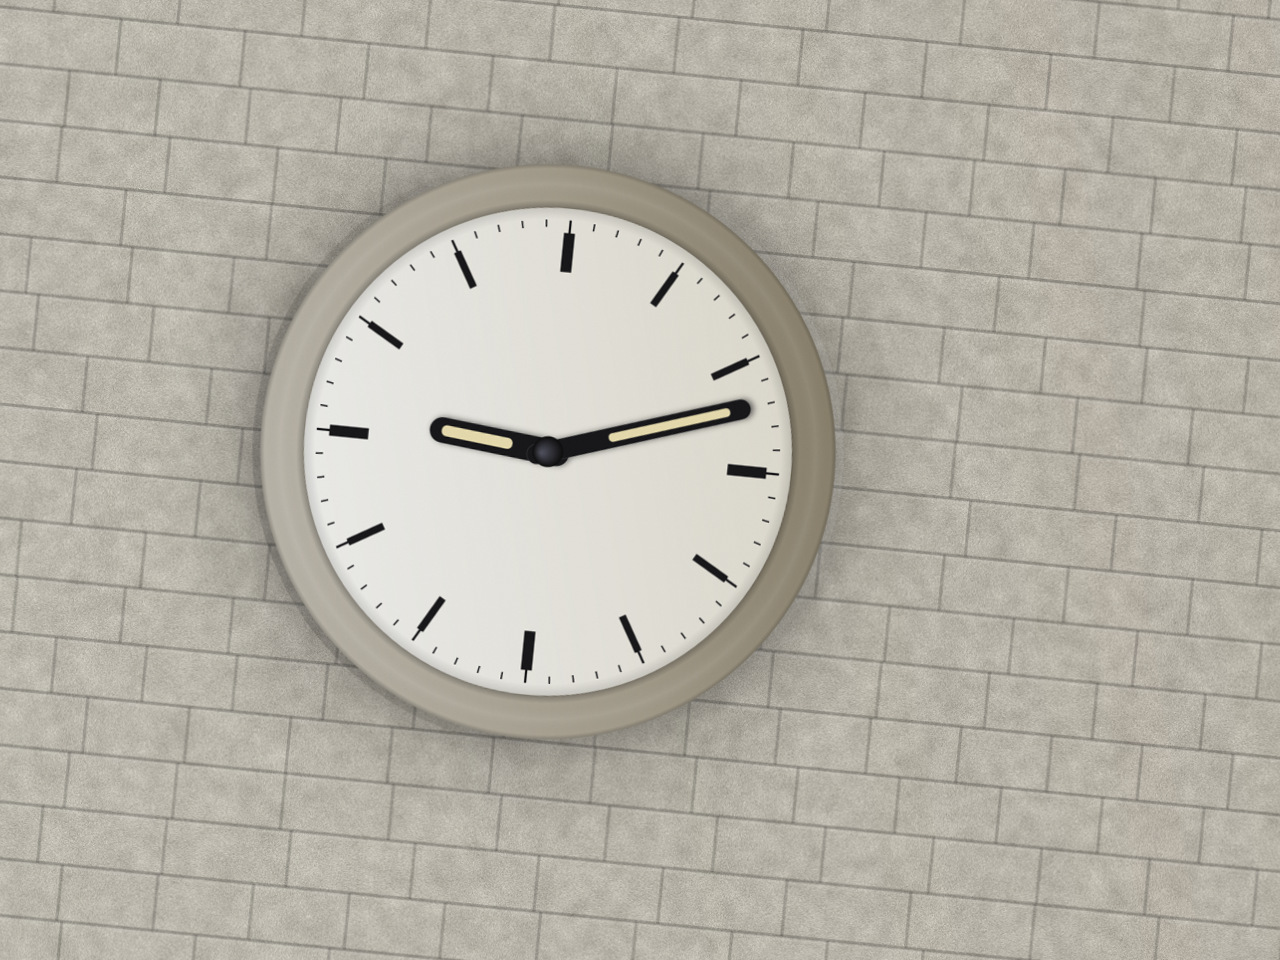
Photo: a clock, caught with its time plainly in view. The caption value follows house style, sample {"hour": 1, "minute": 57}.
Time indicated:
{"hour": 9, "minute": 12}
